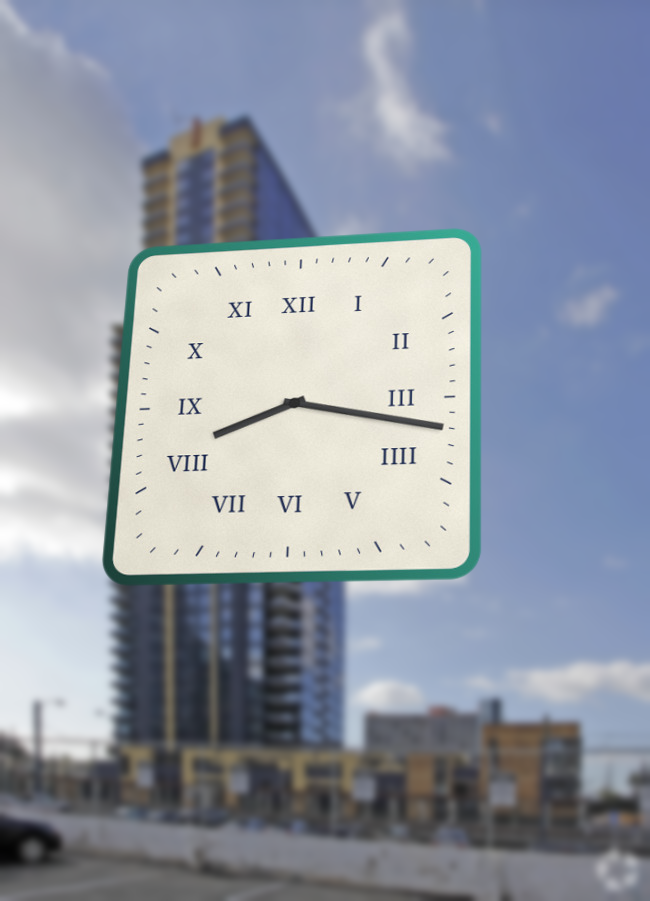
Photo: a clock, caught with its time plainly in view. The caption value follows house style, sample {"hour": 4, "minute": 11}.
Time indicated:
{"hour": 8, "minute": 17}
